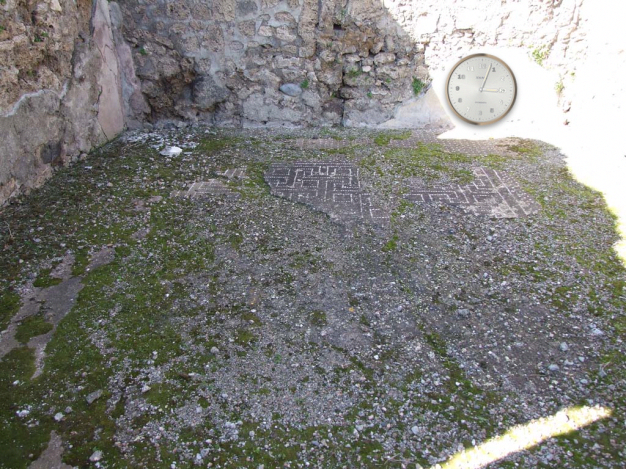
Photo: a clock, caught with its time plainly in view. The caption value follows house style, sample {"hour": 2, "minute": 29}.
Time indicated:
{"hour": 3, "minute": 3}
